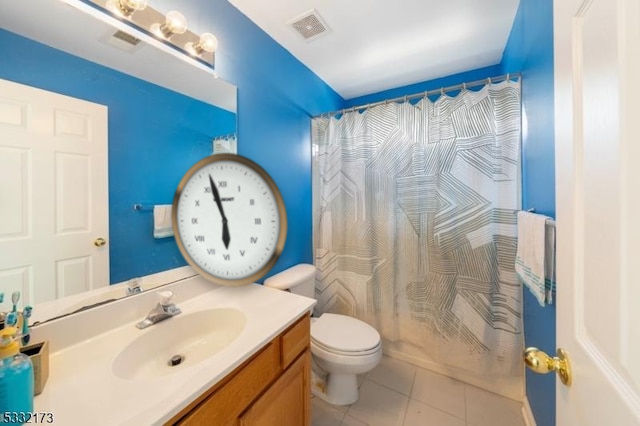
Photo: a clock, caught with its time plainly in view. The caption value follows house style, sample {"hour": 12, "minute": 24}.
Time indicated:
{"hour": 5, "minute": 57}
